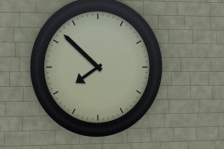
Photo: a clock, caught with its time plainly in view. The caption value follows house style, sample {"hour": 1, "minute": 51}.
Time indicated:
{"hour": 7, "minute": 52}
